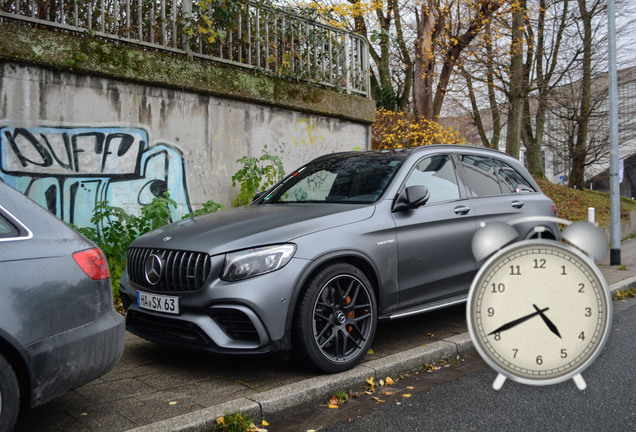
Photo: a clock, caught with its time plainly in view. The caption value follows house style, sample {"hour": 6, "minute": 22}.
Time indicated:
{"hour": 4, "minute": 41}
